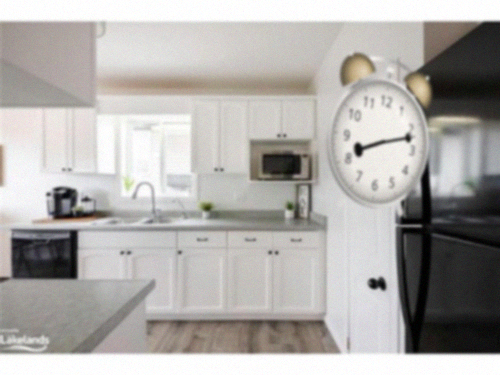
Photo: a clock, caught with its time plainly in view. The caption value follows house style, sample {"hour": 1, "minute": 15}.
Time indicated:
{"hour": 8, "minute": 12}
